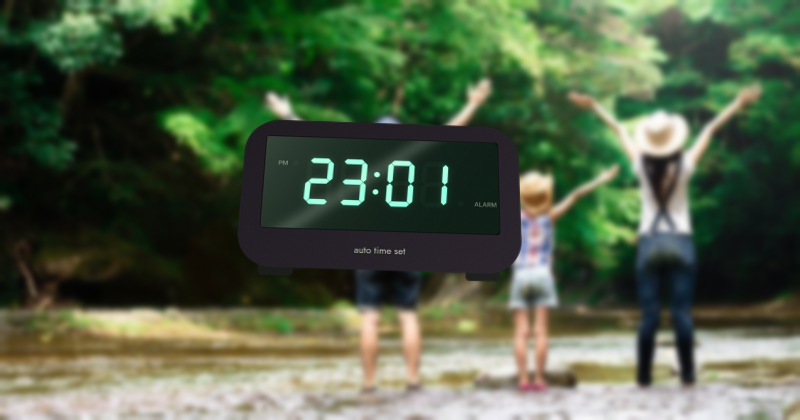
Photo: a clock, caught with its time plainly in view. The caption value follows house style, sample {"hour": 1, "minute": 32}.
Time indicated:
{"hour": 23, "minute": 1}
